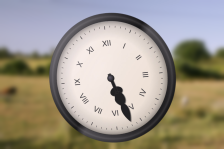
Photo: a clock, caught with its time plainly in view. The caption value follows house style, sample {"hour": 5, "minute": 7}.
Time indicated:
{"hour": 5, "minute": 27}
